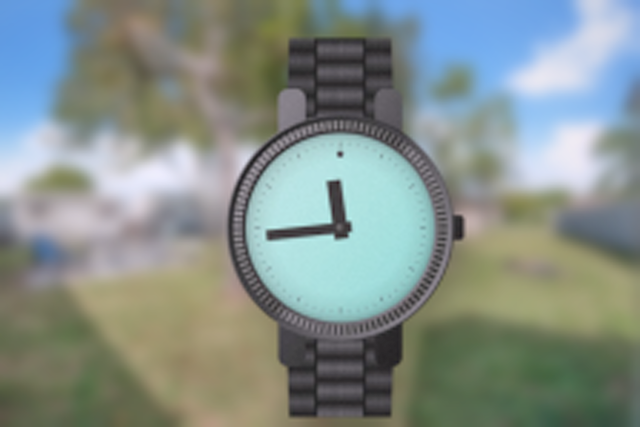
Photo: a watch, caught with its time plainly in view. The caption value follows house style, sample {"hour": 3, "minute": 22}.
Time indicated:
{"hour": 11, "minute": 44}
